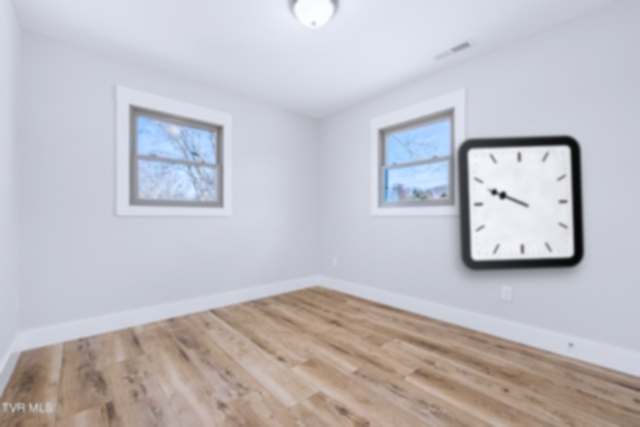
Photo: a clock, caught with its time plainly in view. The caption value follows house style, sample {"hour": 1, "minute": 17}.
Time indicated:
{"hour": 9, "minute": 49}
